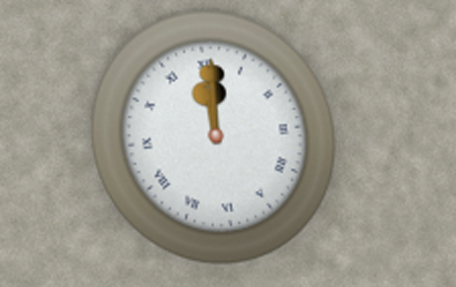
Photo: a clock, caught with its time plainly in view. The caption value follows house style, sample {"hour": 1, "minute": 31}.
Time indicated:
{"hour": 12, "minute": 1}
